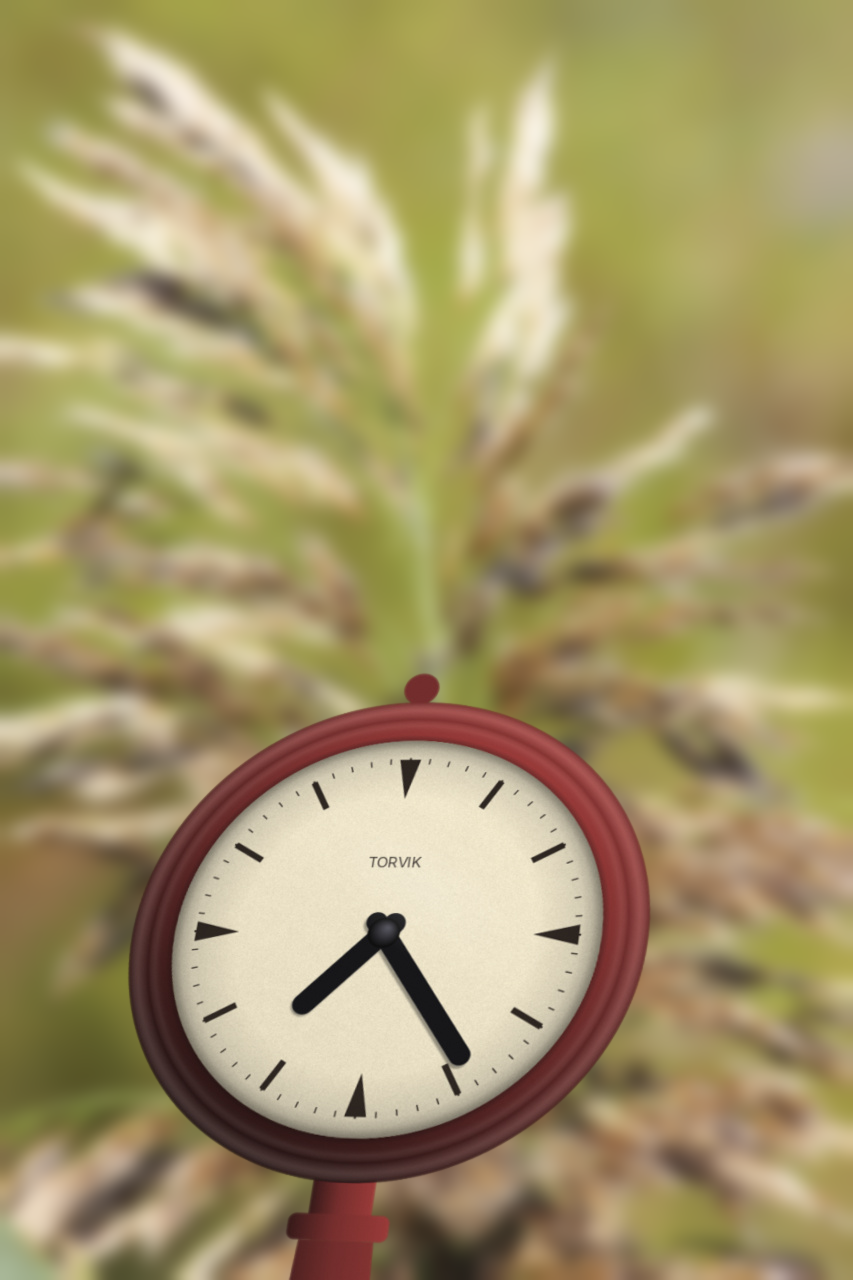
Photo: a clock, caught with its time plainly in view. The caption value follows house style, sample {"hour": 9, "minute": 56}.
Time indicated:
{"hour": 7, "minute": 24}
